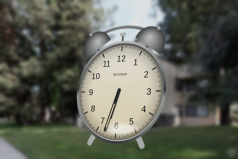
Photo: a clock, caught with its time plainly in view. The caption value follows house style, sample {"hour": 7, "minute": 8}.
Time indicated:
{"hour": 6, "minute": 33}
